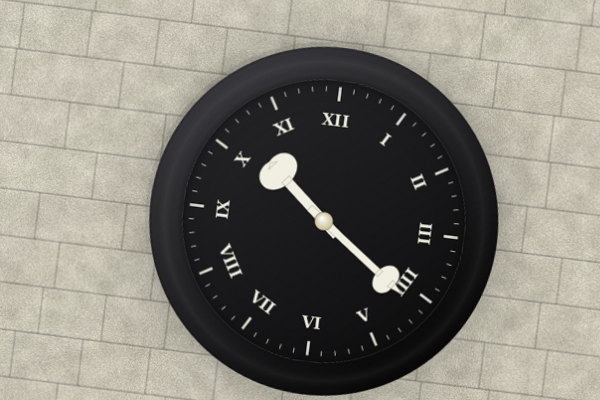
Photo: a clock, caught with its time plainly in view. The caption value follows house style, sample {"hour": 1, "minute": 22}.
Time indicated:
{"hour": 10, "minute": 21}
